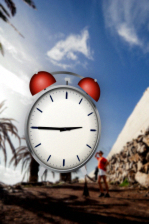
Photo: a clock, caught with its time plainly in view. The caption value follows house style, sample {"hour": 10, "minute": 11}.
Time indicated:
{"hour": 2, "minute": 45}
